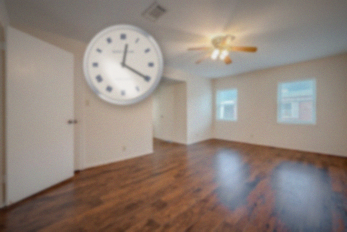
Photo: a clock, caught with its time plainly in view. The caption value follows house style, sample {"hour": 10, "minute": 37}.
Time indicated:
{"hour": 12, "minute": 20}
